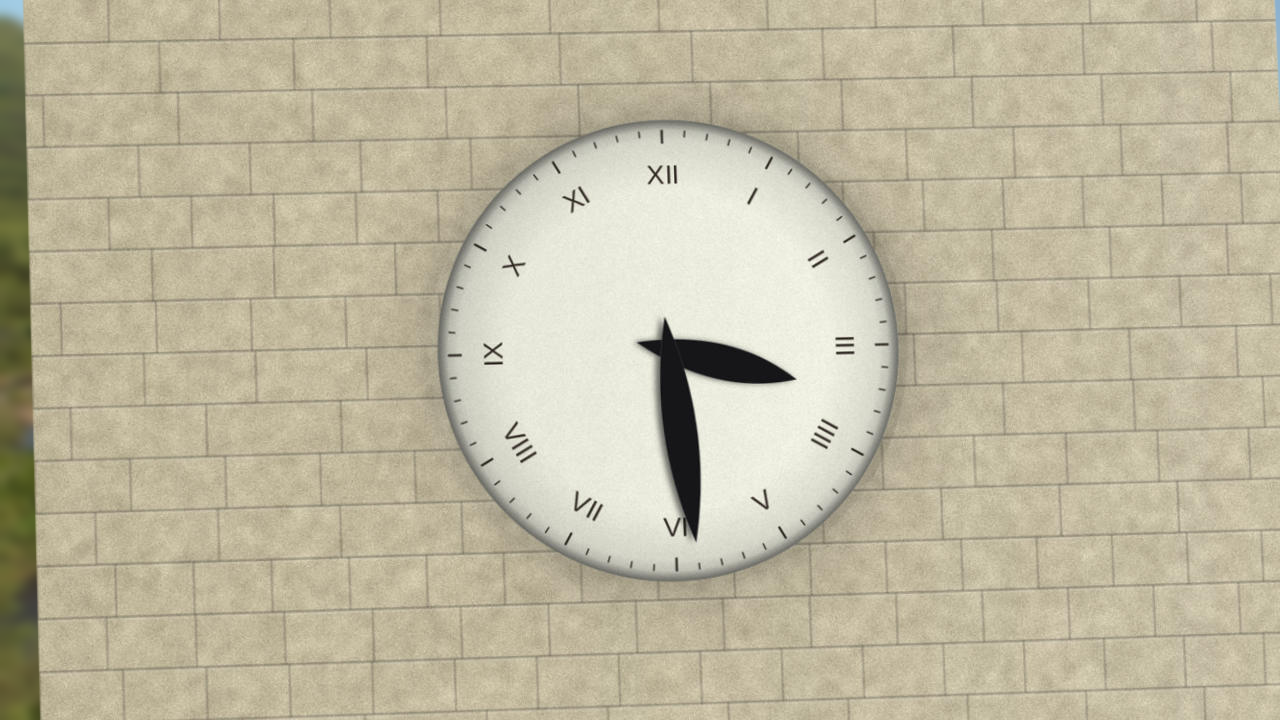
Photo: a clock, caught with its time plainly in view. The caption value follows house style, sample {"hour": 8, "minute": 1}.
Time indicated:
{"hour": 3, "minute": 29}
